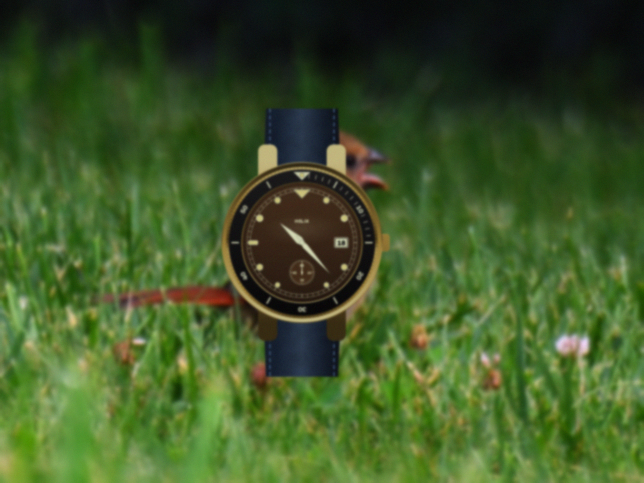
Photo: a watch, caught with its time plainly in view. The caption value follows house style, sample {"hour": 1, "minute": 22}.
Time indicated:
{"hour": 10, "minute": 23}
